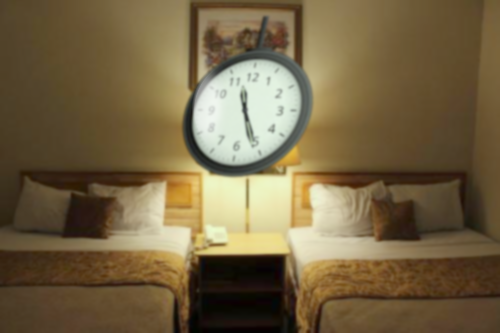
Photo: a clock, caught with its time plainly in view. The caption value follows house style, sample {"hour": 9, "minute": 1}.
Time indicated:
{"hour": 11, "minute": 26}
